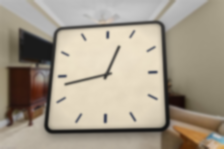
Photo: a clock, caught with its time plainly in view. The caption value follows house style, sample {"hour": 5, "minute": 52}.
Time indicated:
{"hour": 12, "minute": 43}
